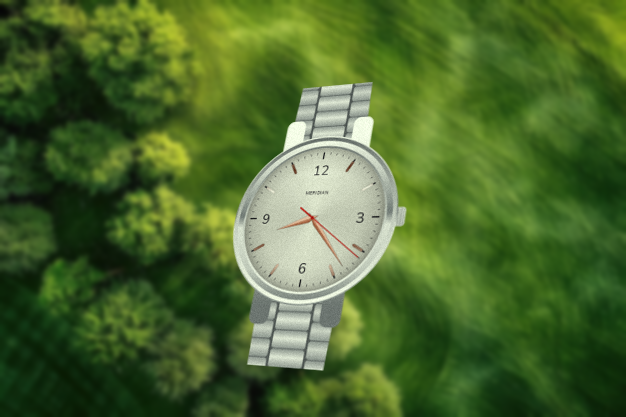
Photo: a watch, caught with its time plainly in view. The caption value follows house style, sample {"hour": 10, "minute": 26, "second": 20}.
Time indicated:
{"hour": 8, "minute": 23, "second": 21}
